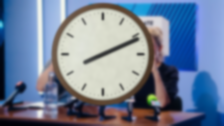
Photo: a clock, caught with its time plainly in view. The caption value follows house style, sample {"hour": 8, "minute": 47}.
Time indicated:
{"hour": 8, "minute": 11}
